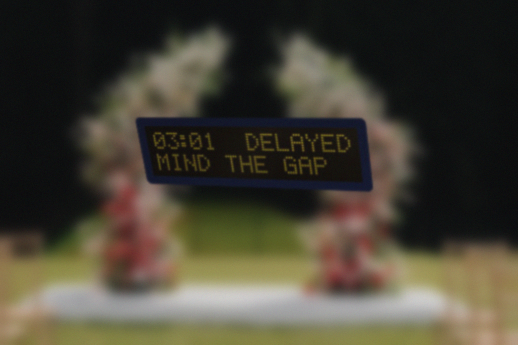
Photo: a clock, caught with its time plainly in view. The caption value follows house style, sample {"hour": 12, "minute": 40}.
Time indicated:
{"hour": 3, "minute": 1}
